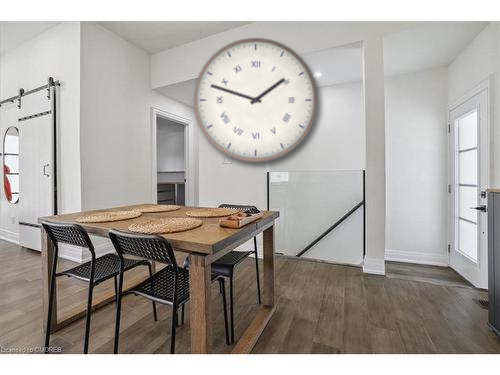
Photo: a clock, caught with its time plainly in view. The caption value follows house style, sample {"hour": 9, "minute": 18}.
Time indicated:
{"hour": 1, "minute": 48}
